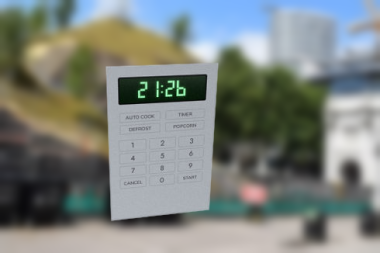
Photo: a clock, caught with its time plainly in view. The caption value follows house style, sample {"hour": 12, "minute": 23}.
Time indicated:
{"hour": 21, "minute": 26}
